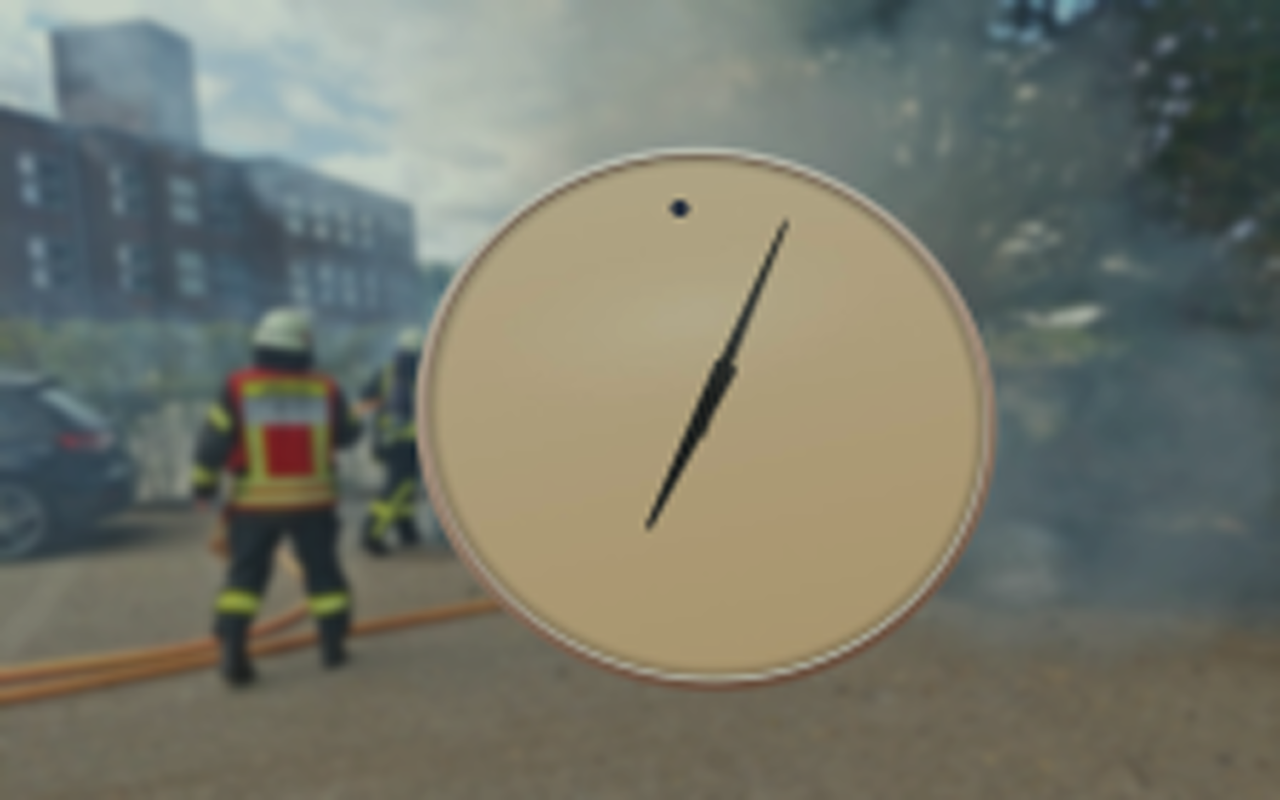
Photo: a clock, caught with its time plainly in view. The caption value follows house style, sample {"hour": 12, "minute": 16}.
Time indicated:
{"hour": 7, "minute": 5}
